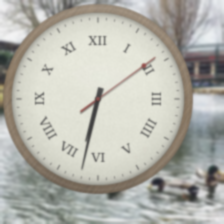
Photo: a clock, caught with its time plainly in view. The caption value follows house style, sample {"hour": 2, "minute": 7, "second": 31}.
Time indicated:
{"hour": 6, "minute": 32, "second": 9}
